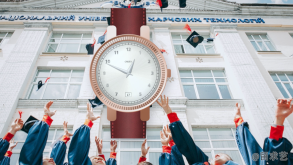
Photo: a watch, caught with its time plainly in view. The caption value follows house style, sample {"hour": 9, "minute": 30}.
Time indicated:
{"hour": 12, "minute": 49}
